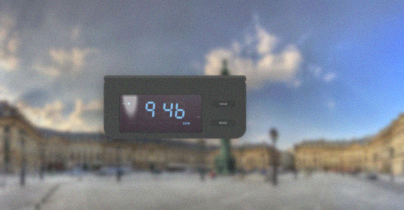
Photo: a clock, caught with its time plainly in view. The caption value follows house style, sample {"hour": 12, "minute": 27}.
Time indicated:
{"hour": 9, "minute": 46}
